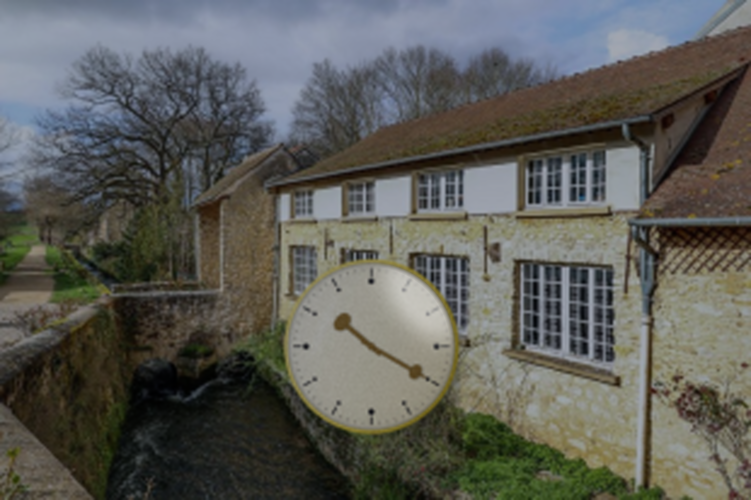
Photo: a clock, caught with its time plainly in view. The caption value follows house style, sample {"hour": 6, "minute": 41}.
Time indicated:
{"hour": 10, "minute": 20}
